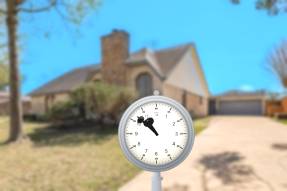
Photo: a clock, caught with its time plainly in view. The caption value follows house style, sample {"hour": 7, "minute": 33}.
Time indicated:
{"hour": 10, "minute": 52}
